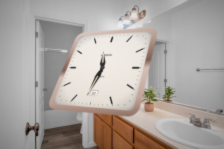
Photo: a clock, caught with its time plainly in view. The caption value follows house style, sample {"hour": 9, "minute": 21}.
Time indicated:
{"hour": 11, "minute": 32}
